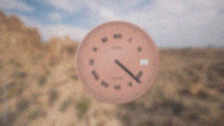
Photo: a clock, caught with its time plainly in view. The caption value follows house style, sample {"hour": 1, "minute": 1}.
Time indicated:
{"hour": 4, "minute": 22}
